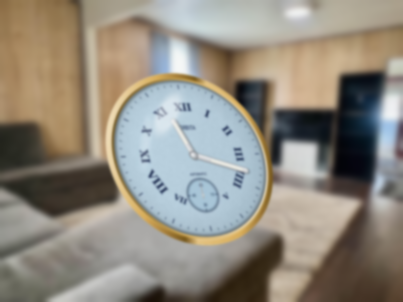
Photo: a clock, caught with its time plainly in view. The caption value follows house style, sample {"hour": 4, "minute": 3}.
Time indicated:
{"hour": 11, "minute": 18}
